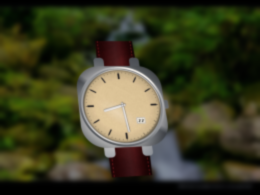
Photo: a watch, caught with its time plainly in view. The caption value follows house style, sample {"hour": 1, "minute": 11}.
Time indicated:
{"hour": 8, "minute": 29}
